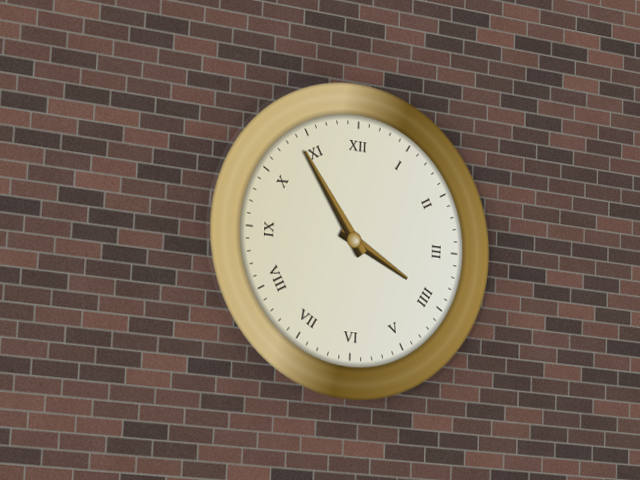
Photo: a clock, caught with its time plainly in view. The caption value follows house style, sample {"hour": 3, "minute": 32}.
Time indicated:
{"hour": 3, "minute": 54}
